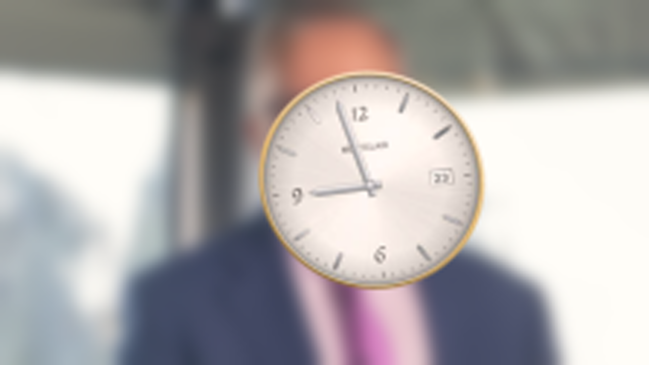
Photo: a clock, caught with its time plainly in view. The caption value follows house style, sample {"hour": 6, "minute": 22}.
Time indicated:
{"hour": 8, "minute": 58}
